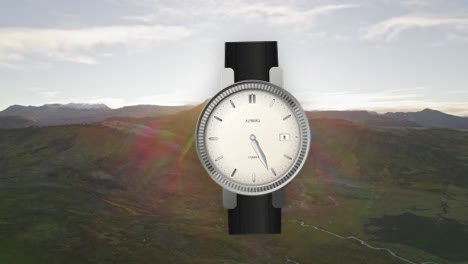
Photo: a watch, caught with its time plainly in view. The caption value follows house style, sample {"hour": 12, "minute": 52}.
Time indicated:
{"hour": 5, "minute": 26}
